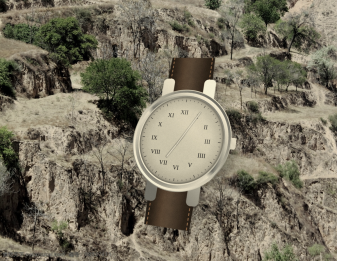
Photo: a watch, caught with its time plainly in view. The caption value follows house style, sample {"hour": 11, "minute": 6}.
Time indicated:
{"hour": 7, "minute": 5}
